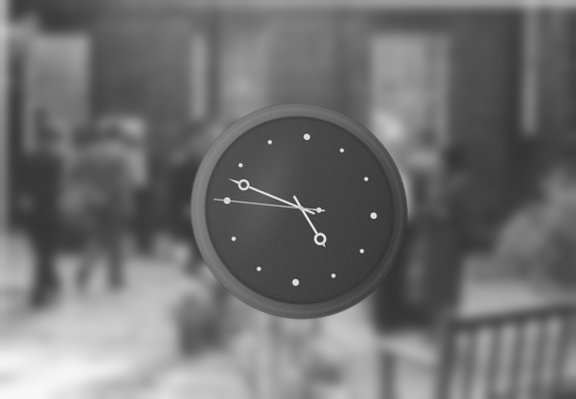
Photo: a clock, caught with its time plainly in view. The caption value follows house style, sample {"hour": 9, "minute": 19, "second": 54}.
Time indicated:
{"hour": 4, "minute": 47, "second": 45}
